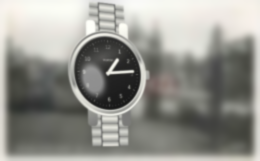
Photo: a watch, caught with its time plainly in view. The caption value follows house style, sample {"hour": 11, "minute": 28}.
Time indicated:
{"hour": 1, "minute": 14}
